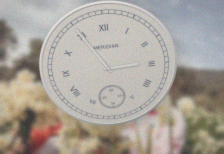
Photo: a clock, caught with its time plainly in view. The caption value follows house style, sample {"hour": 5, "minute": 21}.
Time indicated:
{"hour": 2, "minute": 55}
